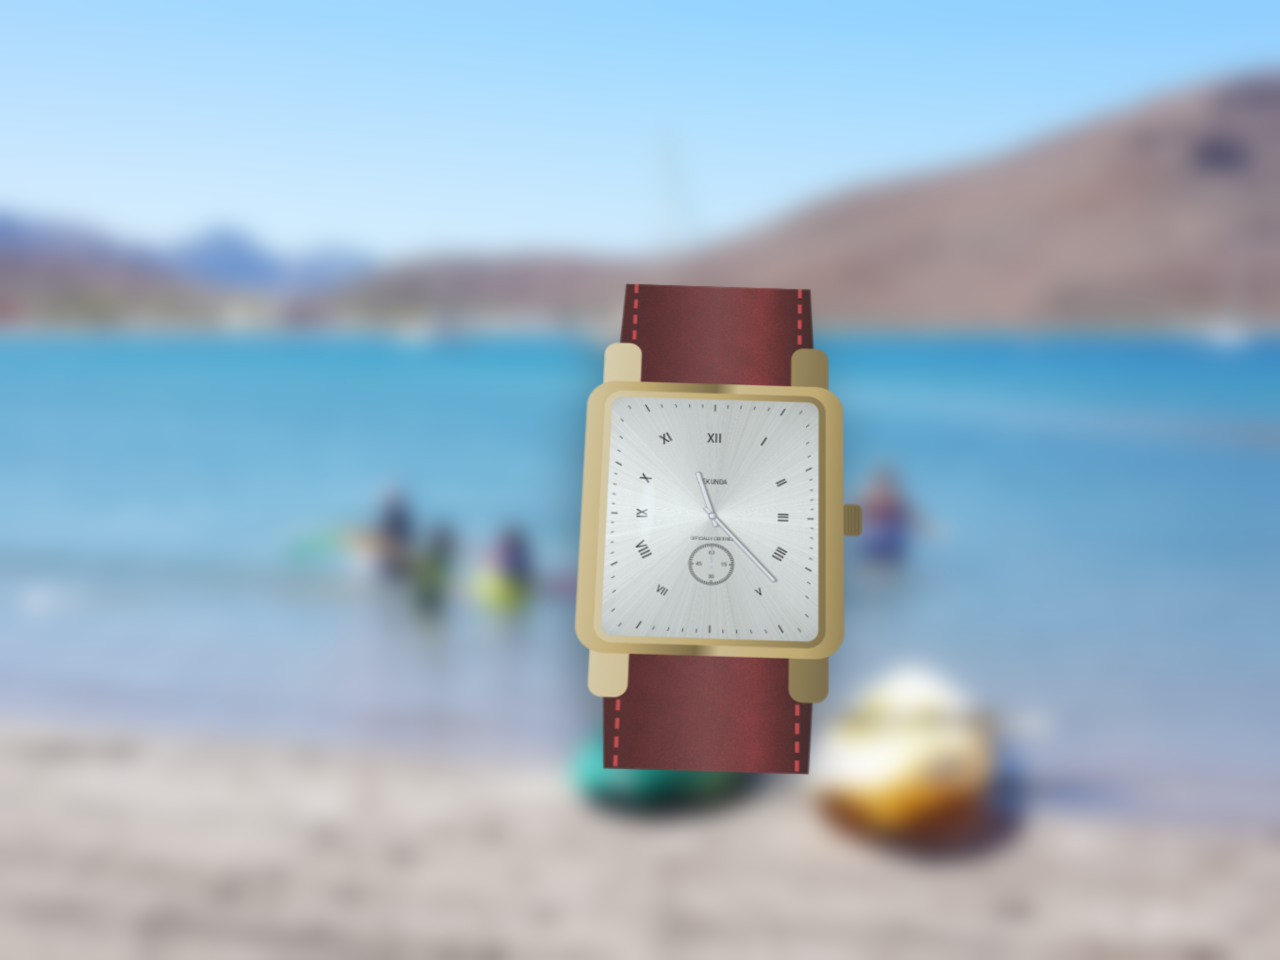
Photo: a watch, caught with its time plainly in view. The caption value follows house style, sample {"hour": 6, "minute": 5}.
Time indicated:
{"hour": 11, "minute": 23}
